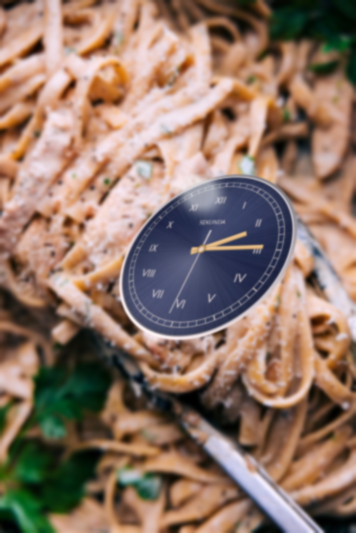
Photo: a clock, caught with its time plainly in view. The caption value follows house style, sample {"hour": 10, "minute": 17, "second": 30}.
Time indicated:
{"hour": 2, "minute": 14, "second": 31}
